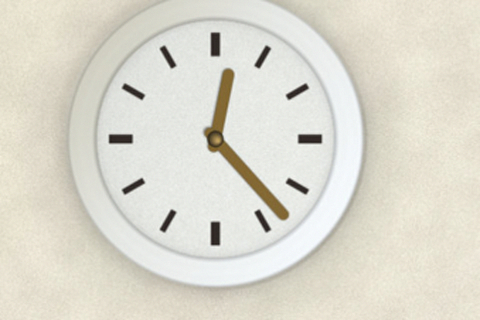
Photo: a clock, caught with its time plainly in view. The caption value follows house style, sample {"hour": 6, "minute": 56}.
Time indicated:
{"hour": 12, "minute": 23}
